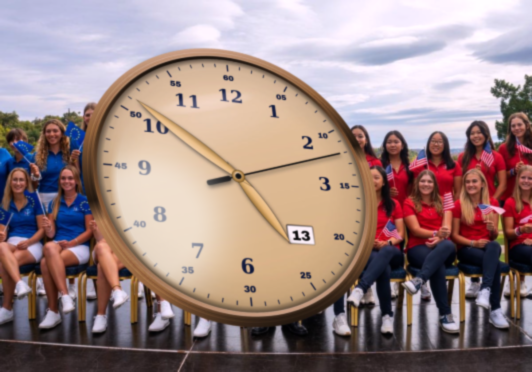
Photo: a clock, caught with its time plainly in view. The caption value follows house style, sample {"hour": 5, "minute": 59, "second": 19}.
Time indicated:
{"hour": 4, "minute": 51, "second": 12}
